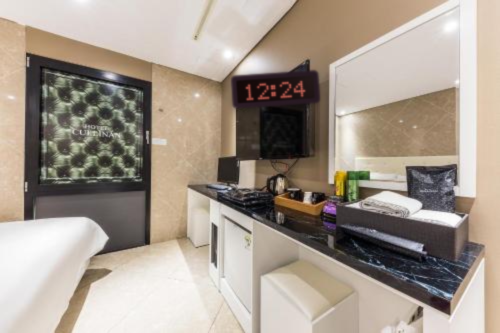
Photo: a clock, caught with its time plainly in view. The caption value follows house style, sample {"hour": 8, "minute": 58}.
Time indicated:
{"hour": 12, "minute": 24}
